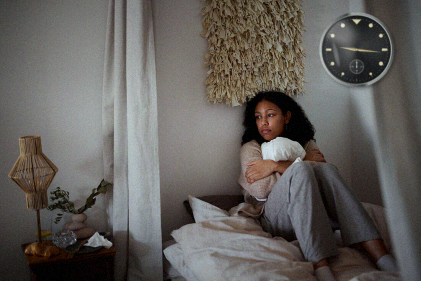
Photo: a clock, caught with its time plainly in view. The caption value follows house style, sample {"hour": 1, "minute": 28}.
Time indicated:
{"hour": 9, "minute": 16}
